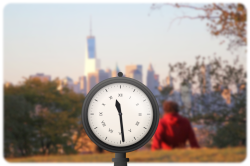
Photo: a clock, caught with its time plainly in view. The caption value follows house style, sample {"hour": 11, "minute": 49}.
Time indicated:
{"hour": 11, "minute": 29}
